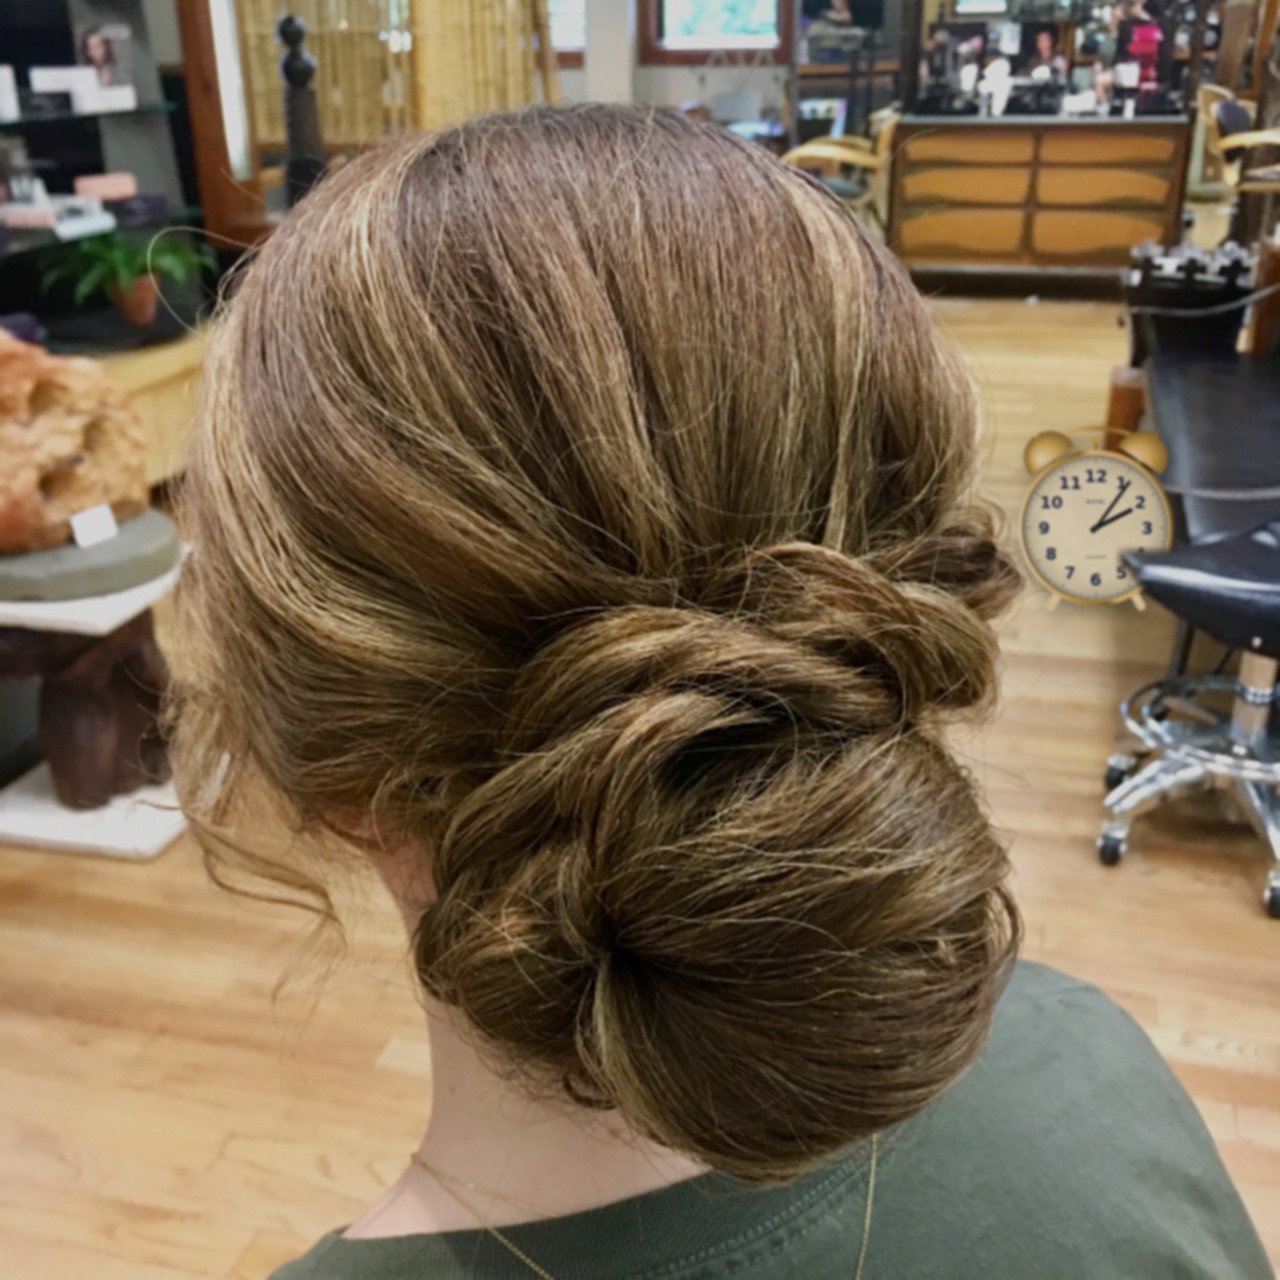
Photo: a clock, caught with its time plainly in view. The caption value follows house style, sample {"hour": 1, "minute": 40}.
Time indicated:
{"hour": 2, "minute": 6}
